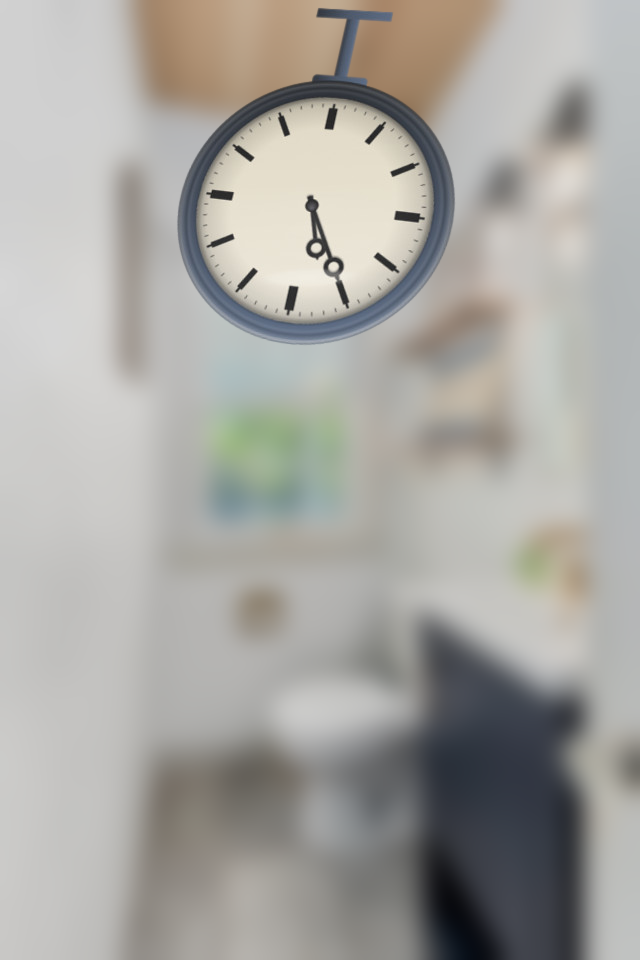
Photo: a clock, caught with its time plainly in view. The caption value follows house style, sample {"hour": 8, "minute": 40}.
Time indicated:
{"hour": 5, "minute": 25}
